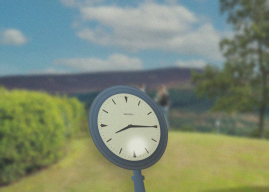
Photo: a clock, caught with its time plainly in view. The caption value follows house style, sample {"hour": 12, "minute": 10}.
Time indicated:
{"hour": 8, "minute": 15}
